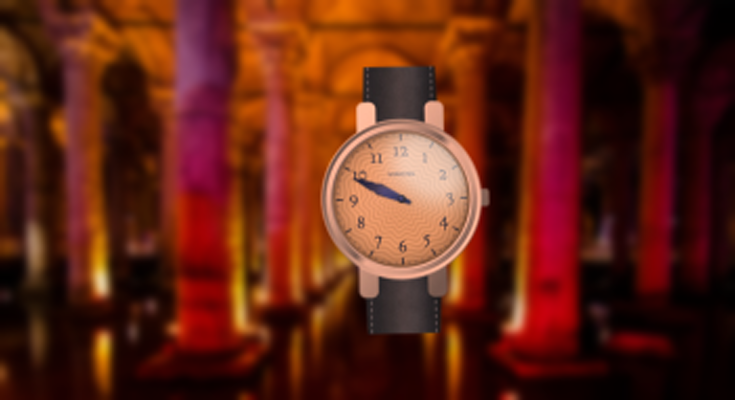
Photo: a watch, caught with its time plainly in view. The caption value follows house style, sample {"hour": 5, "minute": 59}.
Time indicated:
{"hour": 9, "minute": 49}
